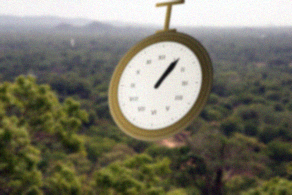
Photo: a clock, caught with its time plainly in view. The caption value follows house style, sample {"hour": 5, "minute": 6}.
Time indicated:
{"hour": 1, "minute": 6}
